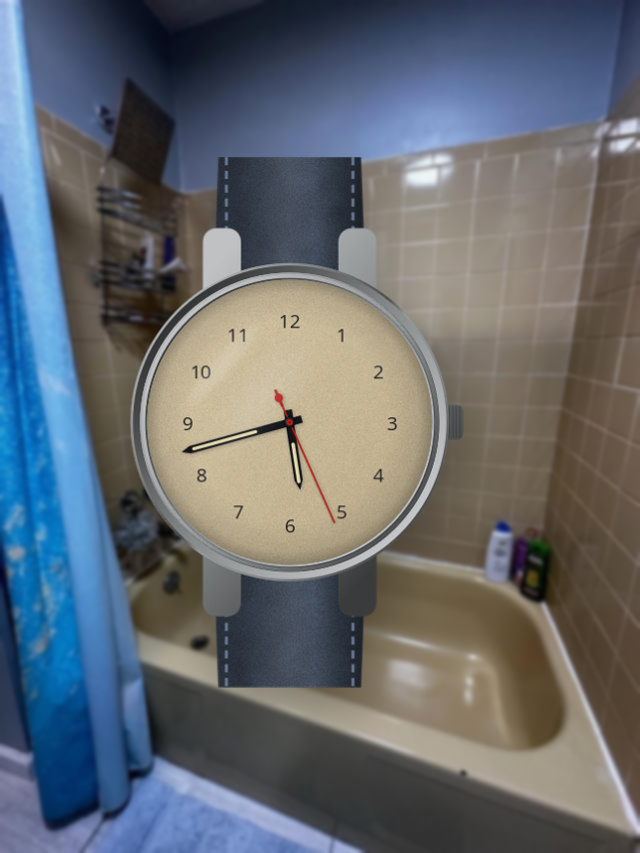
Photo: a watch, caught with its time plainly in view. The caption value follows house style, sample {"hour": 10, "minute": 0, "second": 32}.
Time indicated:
{"hour": 5, "minute": 42, "second": 26}
